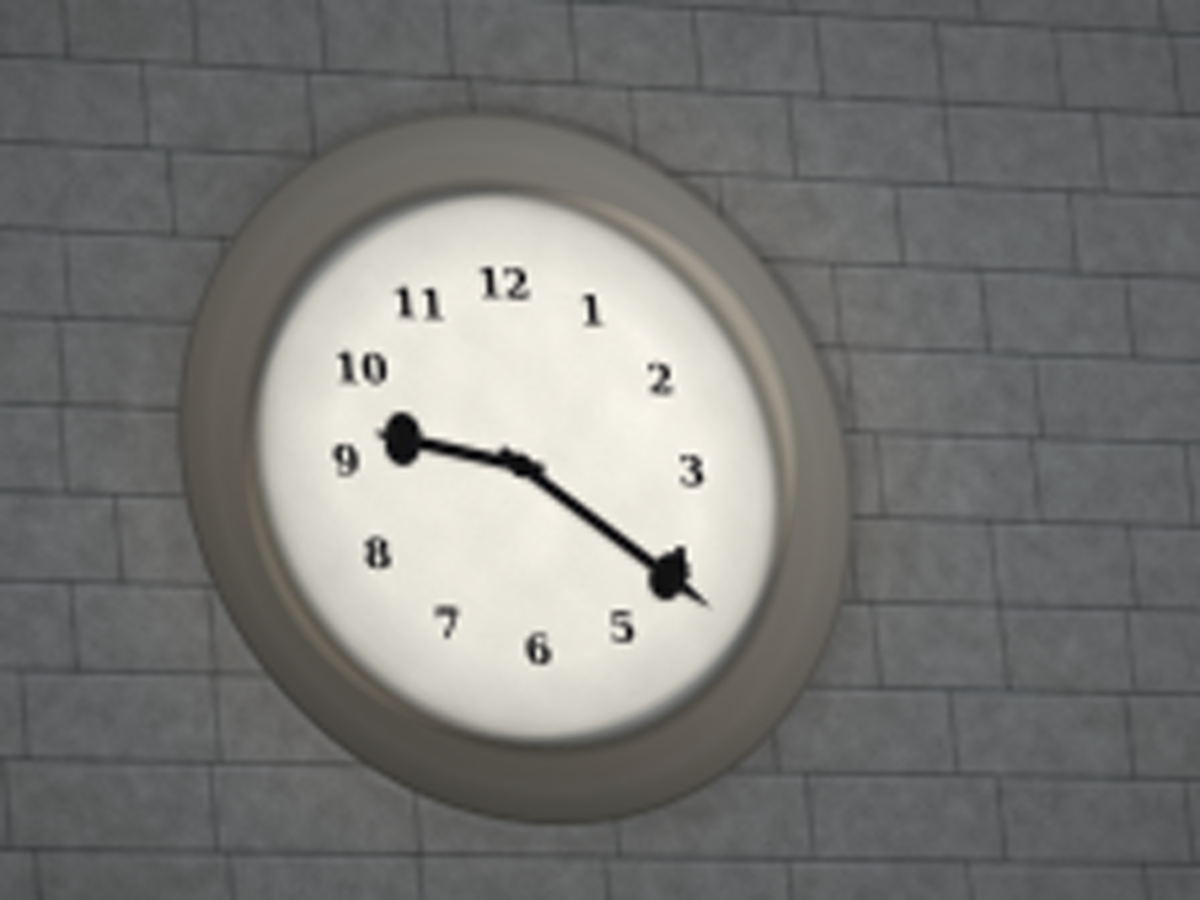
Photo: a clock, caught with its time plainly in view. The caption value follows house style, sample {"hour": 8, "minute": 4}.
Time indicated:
{"hour": 9, "minute": 21}
